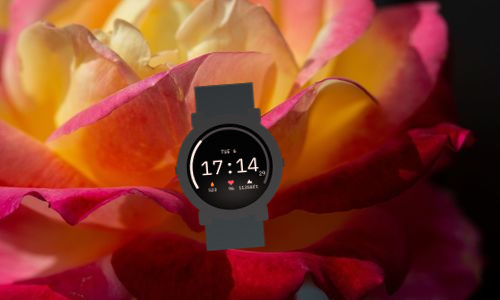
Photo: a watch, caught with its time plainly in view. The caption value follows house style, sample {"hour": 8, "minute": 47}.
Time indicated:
{"hour": 17, "minute": 14}
